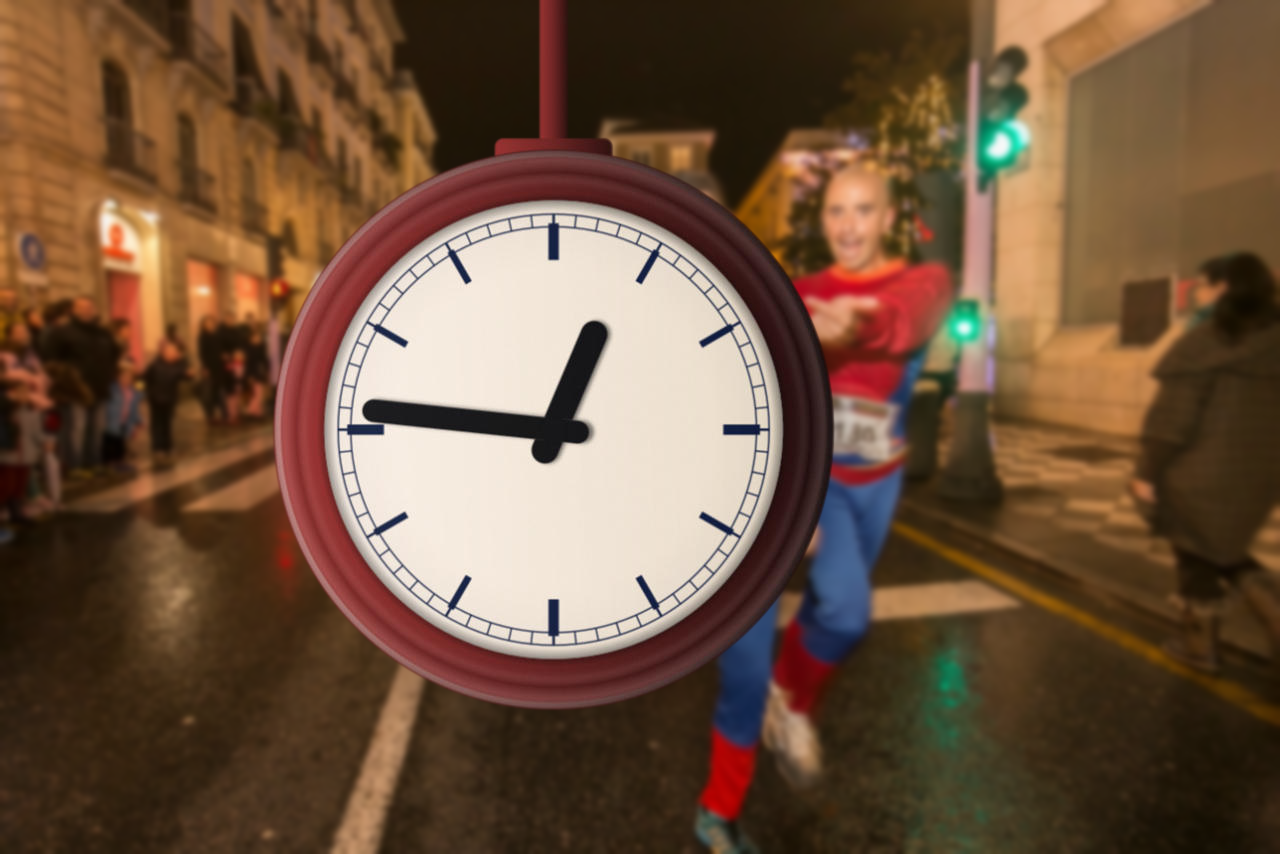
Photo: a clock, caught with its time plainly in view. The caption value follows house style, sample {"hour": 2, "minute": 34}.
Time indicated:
{"hour": 12, "minute": 46}
